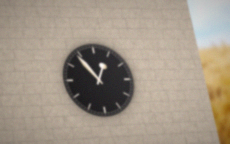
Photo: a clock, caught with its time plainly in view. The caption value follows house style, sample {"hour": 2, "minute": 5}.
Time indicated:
{"hour": 12, "minute": 54}
